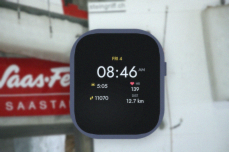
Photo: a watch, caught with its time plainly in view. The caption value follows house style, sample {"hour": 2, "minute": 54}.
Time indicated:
{"hour": 8, "minute": 46}
